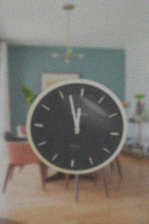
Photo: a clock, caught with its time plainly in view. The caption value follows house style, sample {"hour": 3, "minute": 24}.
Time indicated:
{"hour": 11, "minute": 57}
